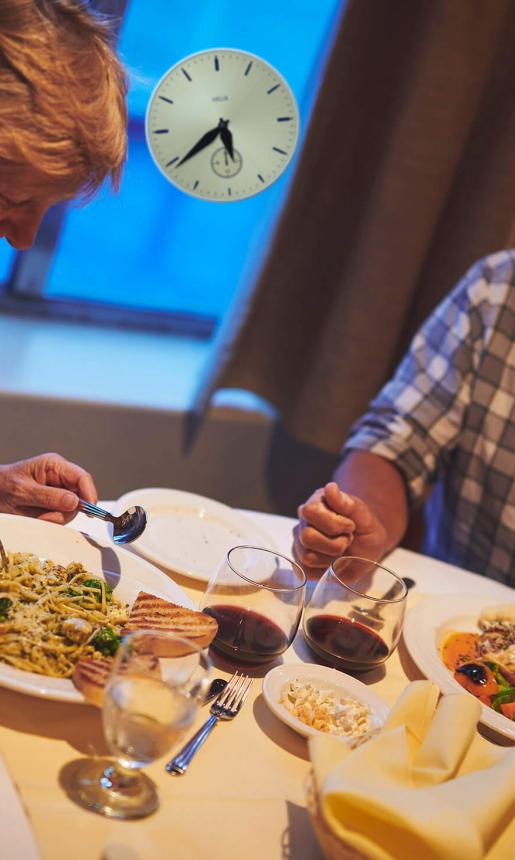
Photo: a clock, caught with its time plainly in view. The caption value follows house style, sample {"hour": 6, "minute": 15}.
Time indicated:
{"hour": 5, "minute": 39}
